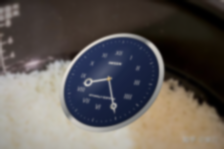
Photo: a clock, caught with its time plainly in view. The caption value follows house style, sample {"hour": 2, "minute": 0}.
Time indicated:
{"hour": 8, "minute": 25}
